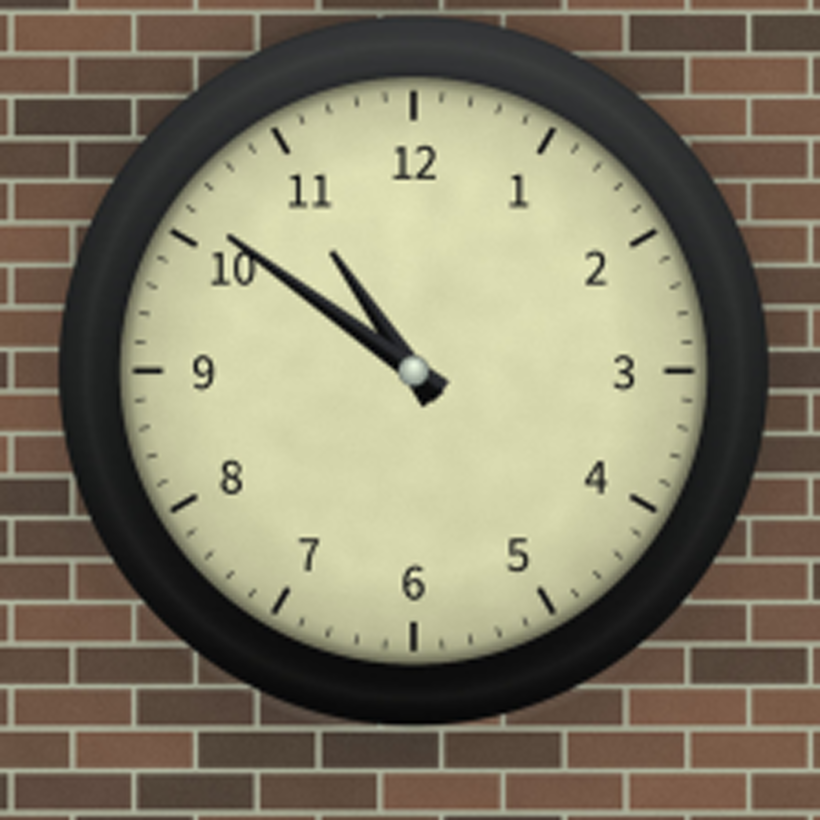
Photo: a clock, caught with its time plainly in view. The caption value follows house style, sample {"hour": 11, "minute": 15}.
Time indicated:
{"hour": 10, "minute": 51}
